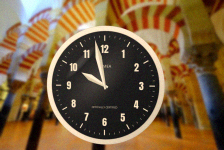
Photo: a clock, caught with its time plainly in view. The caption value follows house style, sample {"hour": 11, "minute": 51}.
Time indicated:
{"hour": 9, "minute": 58}
